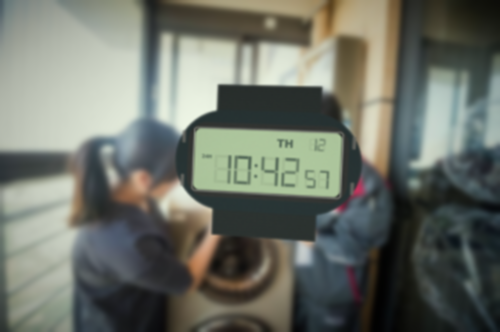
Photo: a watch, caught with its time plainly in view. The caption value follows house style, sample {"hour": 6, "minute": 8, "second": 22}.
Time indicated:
{"hour": 10, "minute": 42, "second": 57}
